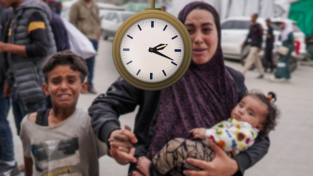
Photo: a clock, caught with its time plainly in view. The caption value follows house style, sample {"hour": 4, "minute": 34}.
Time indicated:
{"hour": 2, "minute": 19}
